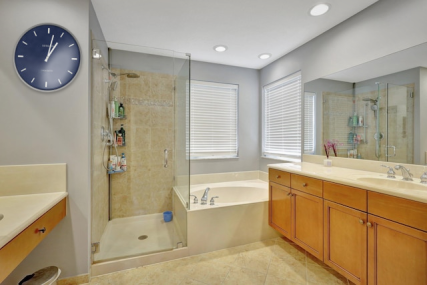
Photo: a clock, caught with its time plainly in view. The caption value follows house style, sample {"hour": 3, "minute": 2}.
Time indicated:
{"hour": 1, "minute": 2}
